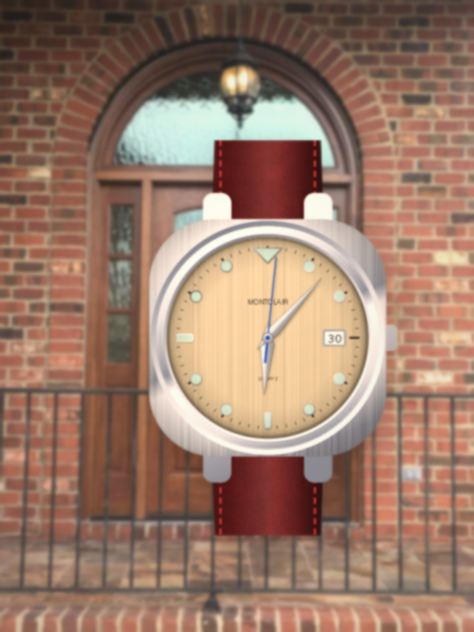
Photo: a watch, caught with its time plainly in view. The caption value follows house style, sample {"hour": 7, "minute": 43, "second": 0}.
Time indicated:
{"hour": 6, "minute": 7, "second": 1}
